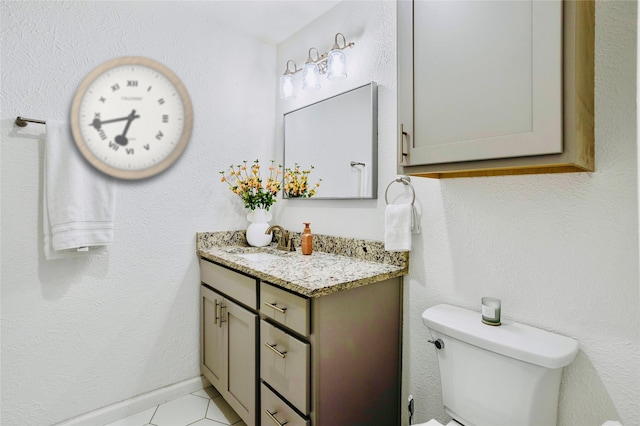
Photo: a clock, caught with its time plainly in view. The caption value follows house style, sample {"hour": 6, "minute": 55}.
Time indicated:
{"hour": 6, "minute": 43}
